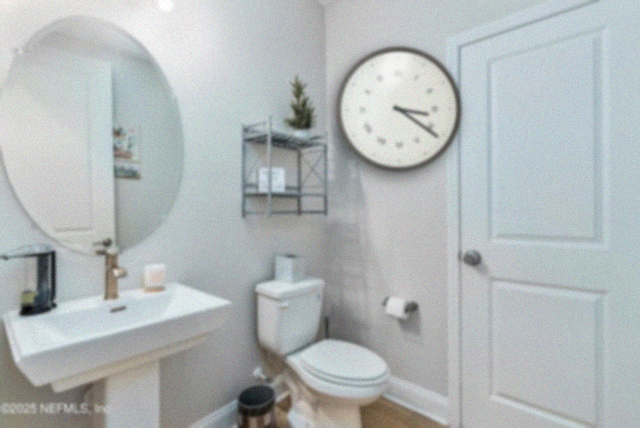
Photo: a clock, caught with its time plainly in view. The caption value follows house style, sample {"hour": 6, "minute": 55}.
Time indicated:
{"hour": 3, "minute": 21}
